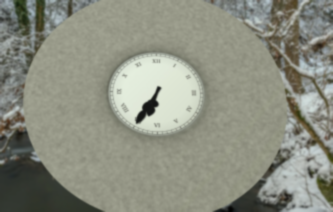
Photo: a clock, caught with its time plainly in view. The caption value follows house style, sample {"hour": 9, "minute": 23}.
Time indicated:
{"hour": 6, "minute": 35}
